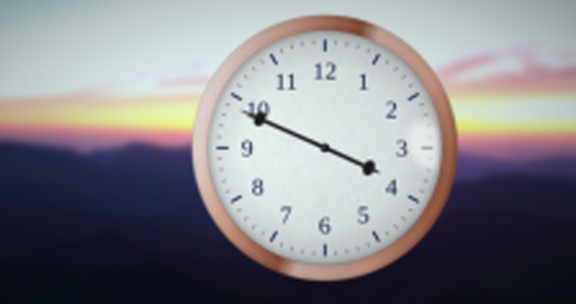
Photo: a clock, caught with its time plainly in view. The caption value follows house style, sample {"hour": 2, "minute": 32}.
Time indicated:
{"hour": 3, "minute": 49}
